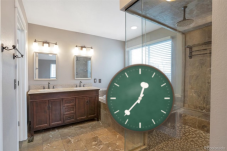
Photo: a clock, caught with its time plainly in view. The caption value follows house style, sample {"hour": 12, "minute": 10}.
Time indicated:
{"hour": 12, "minute": 37}
